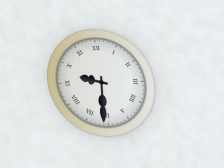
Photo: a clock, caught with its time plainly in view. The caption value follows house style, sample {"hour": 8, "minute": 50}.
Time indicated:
{"hour": 9, "minute": 31}
